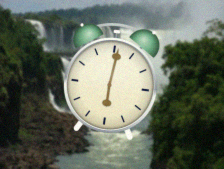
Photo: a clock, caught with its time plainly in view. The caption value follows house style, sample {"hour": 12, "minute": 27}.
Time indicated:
{"hour": 6, "minute": 1}
